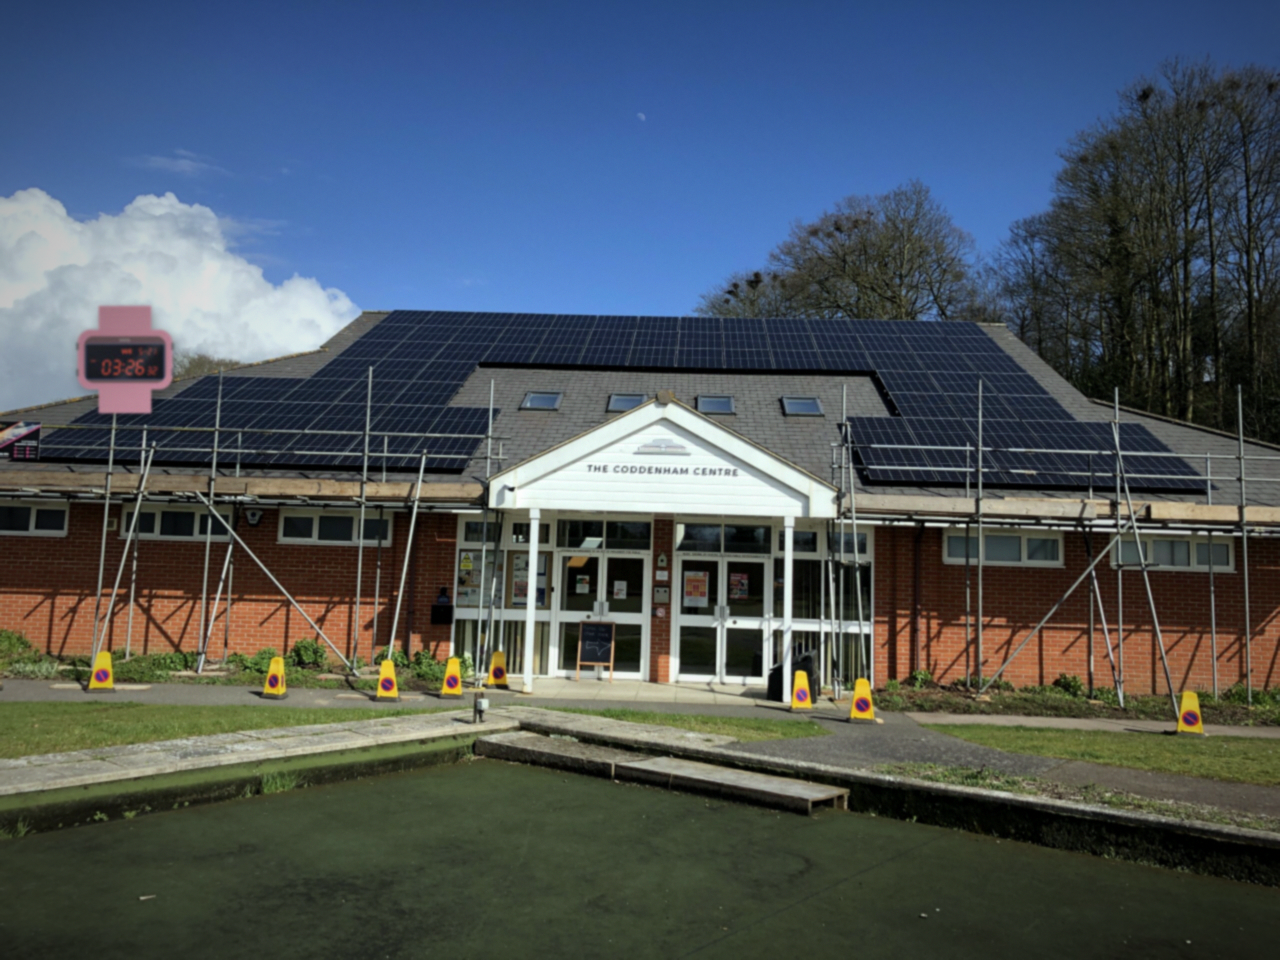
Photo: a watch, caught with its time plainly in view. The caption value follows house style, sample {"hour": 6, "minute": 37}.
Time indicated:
{"hour": 3, "minute": 26}
